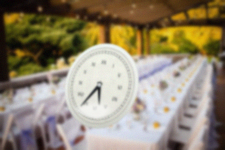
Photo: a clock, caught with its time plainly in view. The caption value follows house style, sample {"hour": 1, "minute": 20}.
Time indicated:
{"hour": 5, "minute": 36}
